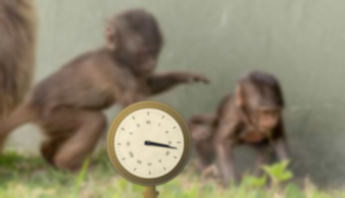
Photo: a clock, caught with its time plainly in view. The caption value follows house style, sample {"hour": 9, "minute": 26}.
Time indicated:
{"hour": 3, "minute": 17}
